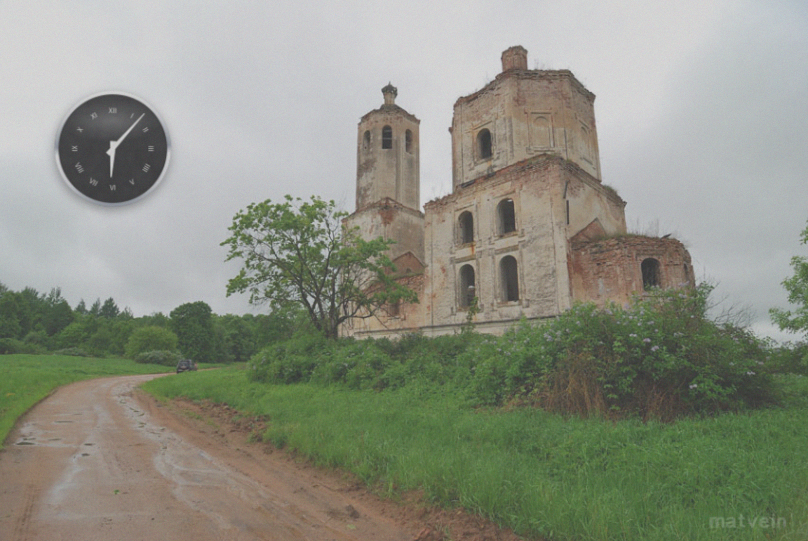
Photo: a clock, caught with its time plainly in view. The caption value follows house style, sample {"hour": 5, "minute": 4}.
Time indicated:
{"hour": 6, "minute": 7}
